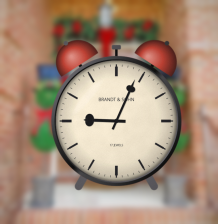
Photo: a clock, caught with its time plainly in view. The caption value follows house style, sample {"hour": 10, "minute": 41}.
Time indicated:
{"hour": 9, "minute": 4}
